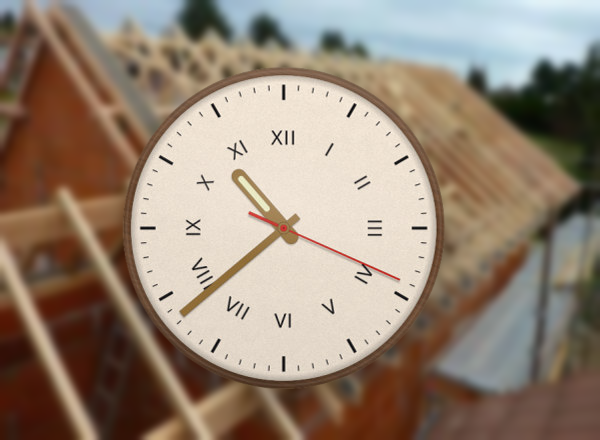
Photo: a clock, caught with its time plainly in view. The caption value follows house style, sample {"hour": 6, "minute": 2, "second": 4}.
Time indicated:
{"hour": 10, "minute": 38, "second": 19}
